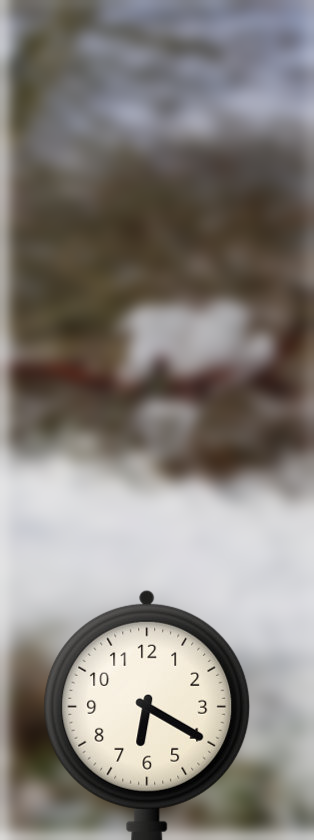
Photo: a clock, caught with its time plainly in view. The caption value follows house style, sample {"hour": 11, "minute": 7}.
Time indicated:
{"hour": 6, "minute": 20}
